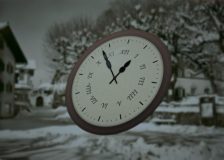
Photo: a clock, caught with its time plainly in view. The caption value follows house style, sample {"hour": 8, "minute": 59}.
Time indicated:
{"hour": 12, "minute": 53}
